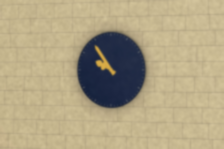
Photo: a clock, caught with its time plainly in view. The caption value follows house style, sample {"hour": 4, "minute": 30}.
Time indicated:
{"hour": 9, "minute": 54}
